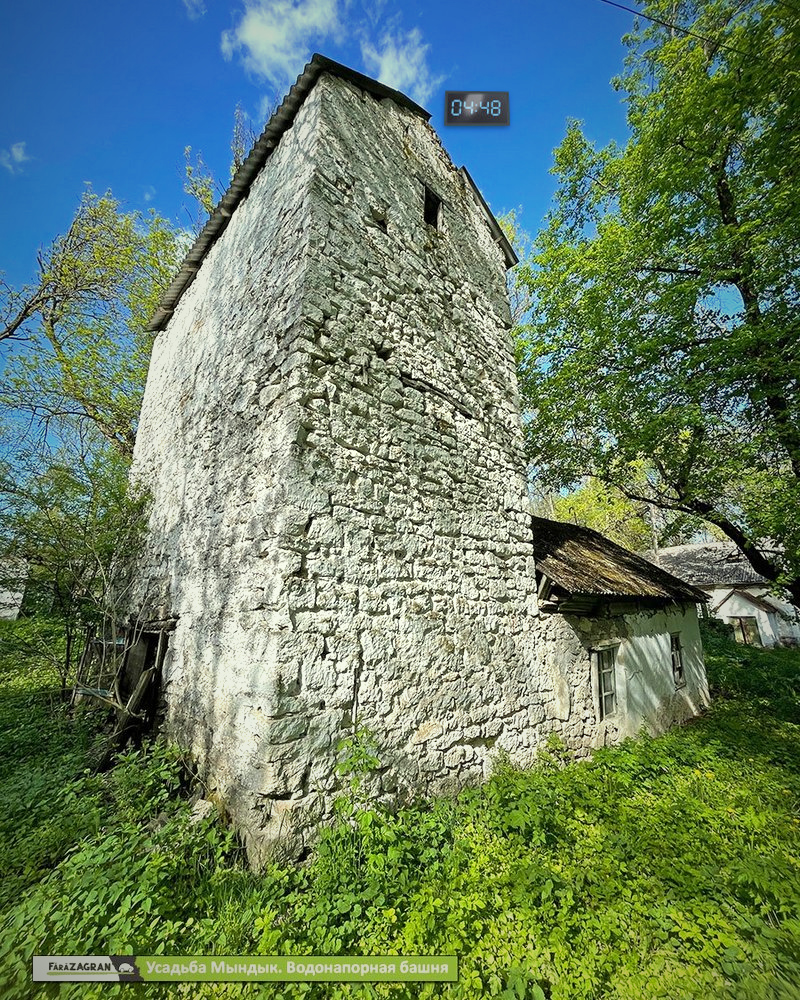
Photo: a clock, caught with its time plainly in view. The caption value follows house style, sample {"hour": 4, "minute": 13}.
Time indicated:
{"hour": 4, "minute": 48}
